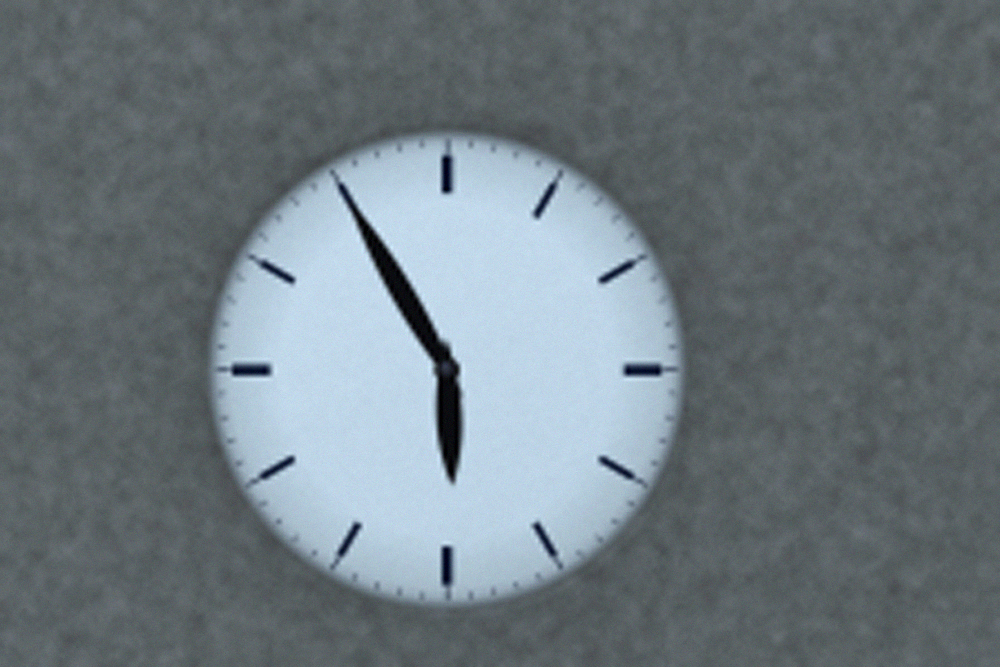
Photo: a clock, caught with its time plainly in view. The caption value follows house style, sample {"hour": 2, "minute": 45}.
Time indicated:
{"hour": 5, "minute": 55}
